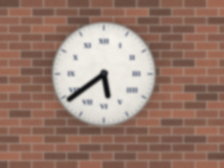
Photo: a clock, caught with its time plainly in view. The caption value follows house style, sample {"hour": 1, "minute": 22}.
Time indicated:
{"hour": 5, "minute": 39}
